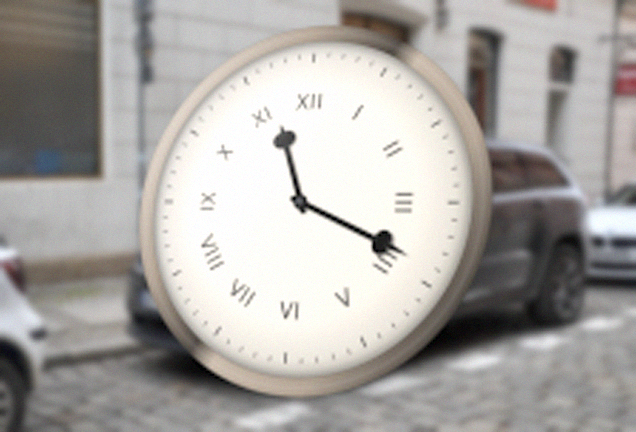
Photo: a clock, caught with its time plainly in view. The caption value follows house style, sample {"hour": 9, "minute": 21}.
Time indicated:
{"hour": 11, "minute": 19}
